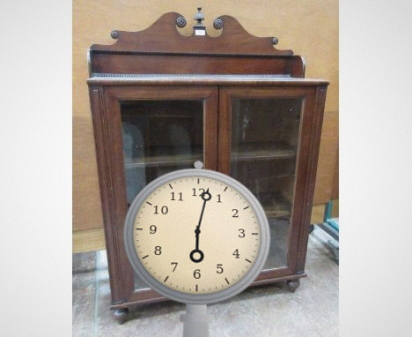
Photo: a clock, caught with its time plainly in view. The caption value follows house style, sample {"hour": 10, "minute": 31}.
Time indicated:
{"hour": 6, "minute": 2}
